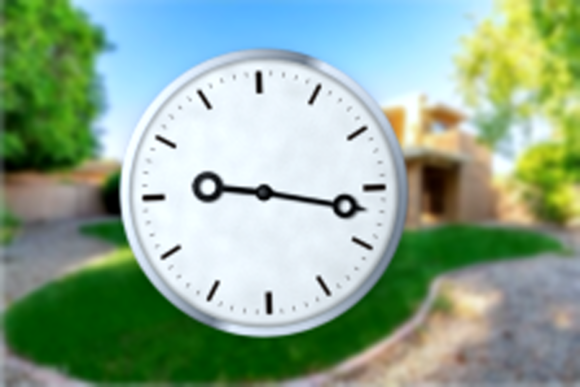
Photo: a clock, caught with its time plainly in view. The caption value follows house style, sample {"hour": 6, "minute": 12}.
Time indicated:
{"hour": 9, "minute": 17}
